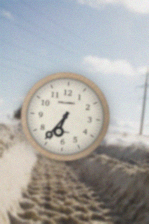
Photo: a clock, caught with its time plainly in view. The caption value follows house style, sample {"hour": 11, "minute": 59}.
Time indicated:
{"hour": 6, "minute": 36}
